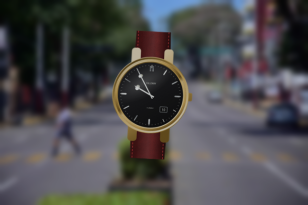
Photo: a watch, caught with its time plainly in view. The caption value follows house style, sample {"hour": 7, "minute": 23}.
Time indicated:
{"hour": 9, "minute": 55}
